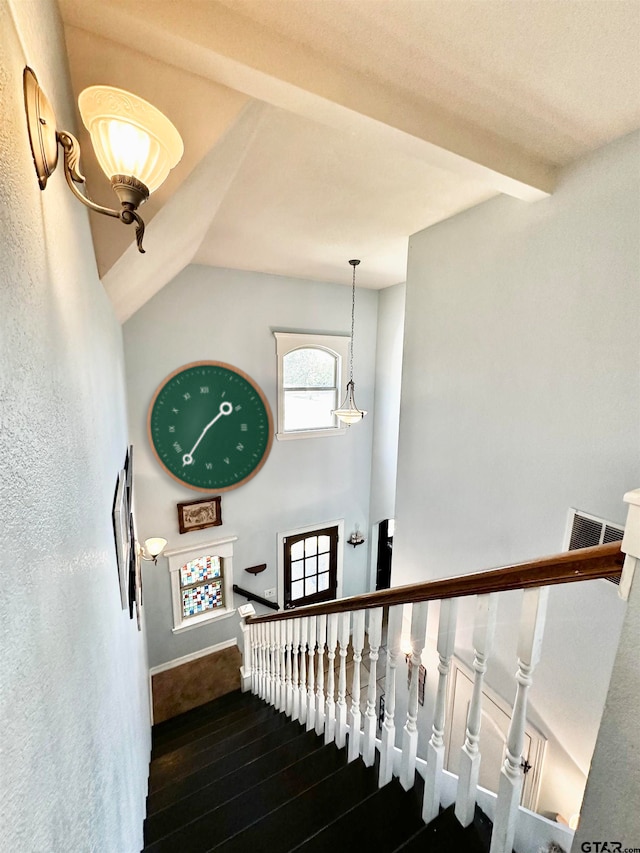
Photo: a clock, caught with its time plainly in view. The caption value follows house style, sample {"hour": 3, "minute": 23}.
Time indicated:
{"hour": 1, "minute": 36}
